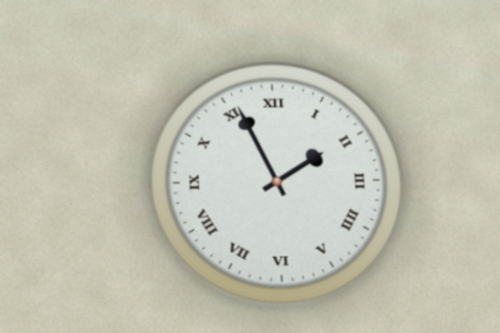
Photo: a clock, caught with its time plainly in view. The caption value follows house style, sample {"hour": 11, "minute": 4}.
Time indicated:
{"hour": 1, "minute": 56}
